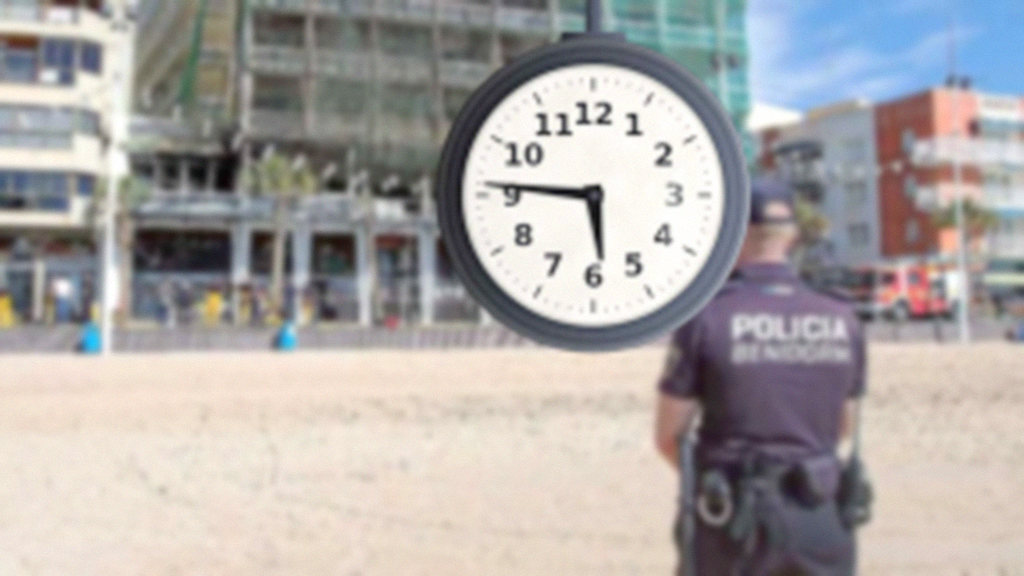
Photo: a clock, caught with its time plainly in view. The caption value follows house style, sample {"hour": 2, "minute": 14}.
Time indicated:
{"hour": 5, "minute": 46}
